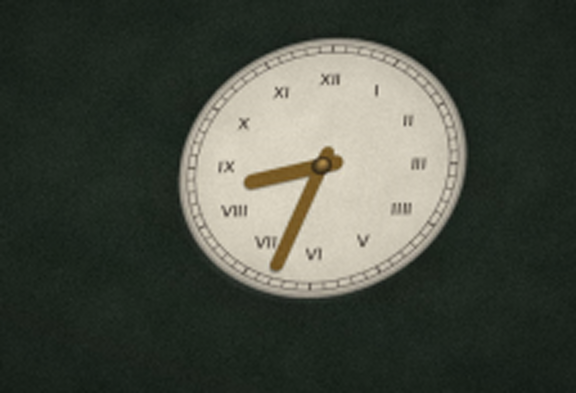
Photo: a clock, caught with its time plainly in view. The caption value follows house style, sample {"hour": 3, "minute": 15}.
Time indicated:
{"hour": 8, "minute": 33}
